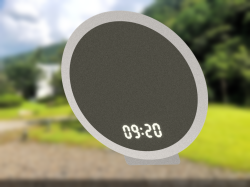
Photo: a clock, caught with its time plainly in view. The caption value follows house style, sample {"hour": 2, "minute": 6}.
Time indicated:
{"hour": 9, "minute": 20}
